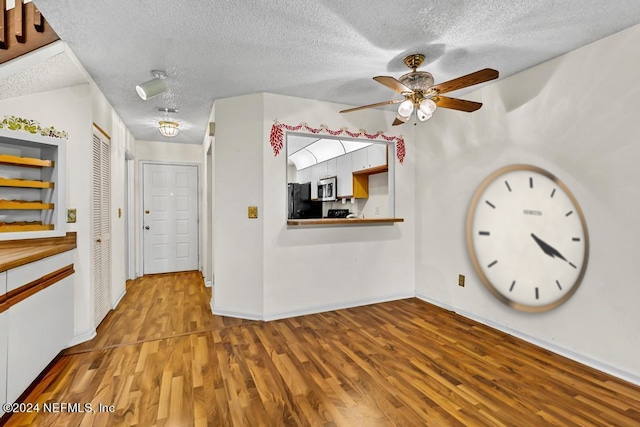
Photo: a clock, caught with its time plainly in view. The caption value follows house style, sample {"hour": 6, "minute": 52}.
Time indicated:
{"hour": 4, "minute": 20}
